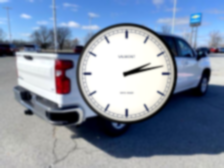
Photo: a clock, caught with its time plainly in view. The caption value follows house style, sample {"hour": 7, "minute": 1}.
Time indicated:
{"hour": 2, "minute": 13}
